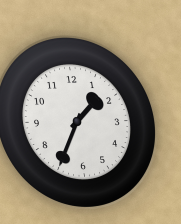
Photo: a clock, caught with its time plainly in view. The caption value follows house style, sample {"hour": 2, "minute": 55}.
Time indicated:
{"hour": 1, "minute": 35}
